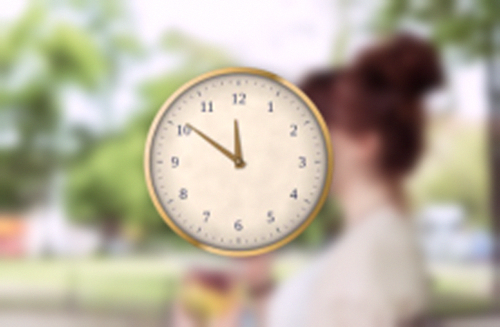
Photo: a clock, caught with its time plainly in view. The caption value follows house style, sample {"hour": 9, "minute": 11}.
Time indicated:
{"hour": 11, "minute": 51}
